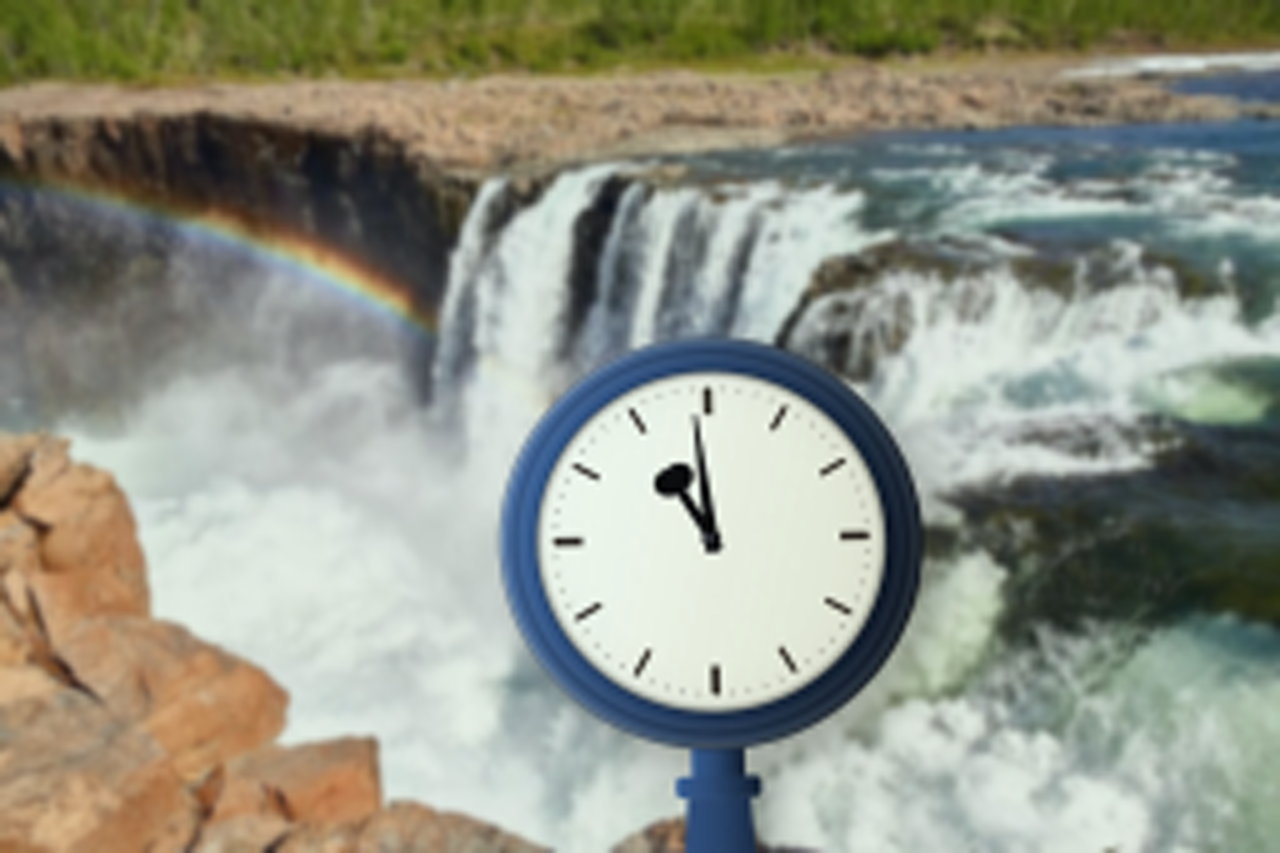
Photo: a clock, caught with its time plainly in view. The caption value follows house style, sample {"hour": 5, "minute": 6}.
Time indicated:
{"hour": 10, "minute": 59}
